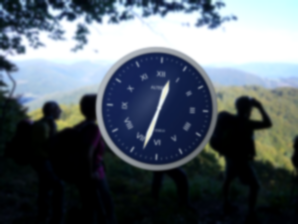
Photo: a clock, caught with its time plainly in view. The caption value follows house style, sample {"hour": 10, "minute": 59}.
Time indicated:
{"hour": 12, "minute": 33}
